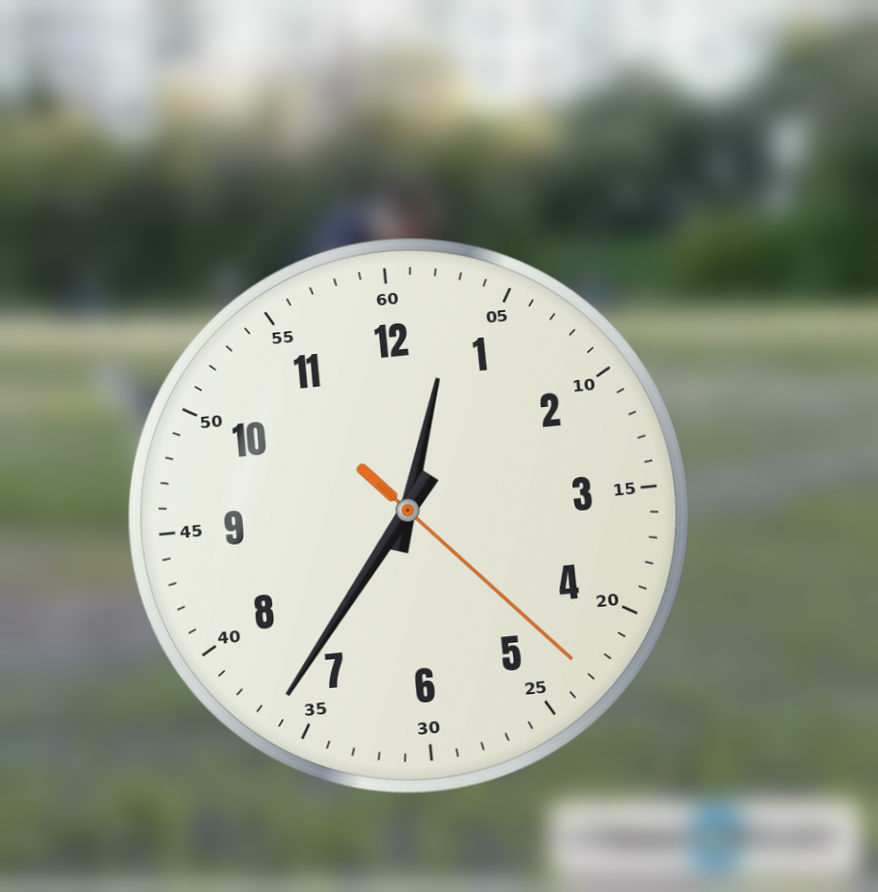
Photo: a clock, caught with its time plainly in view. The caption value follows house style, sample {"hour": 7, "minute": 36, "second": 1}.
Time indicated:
{"hour": 12, "minute": 36, "second": 23}
